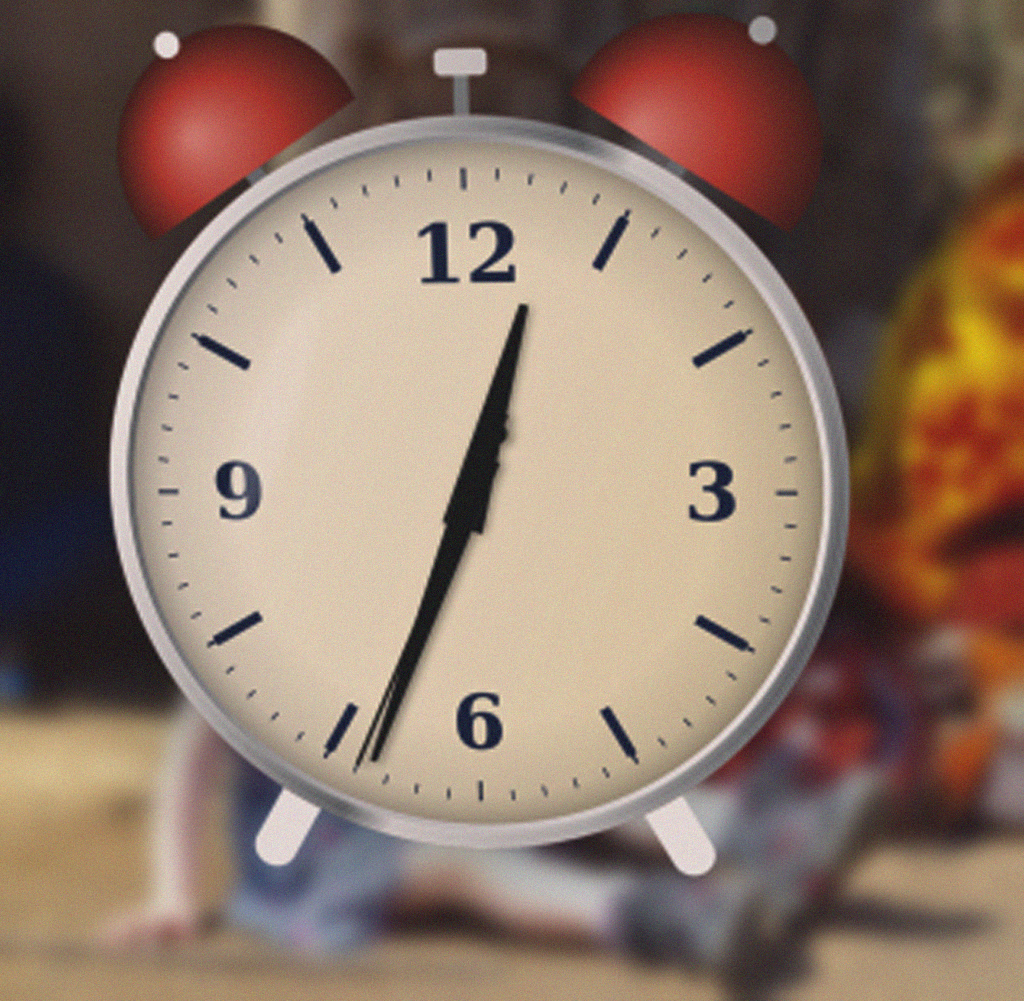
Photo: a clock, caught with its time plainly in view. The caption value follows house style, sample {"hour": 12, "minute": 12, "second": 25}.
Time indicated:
{"hour": 12, "minute": 33, "second": 34}
